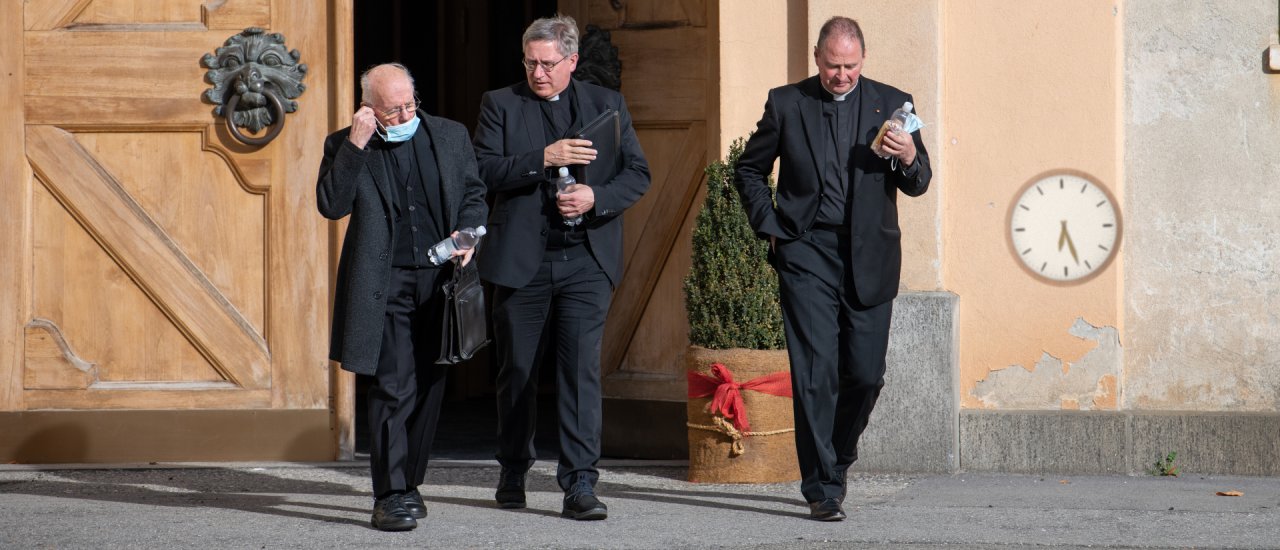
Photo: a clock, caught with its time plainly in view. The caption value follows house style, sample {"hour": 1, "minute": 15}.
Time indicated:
{"hour": 6, "minute": 27}
